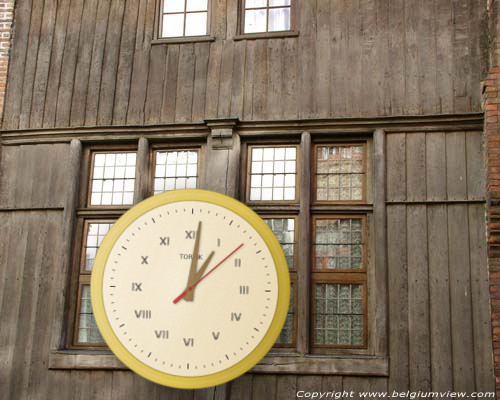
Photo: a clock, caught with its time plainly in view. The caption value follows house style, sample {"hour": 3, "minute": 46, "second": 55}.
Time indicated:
{"hour": 1, "minute": 1, "second": 8}
